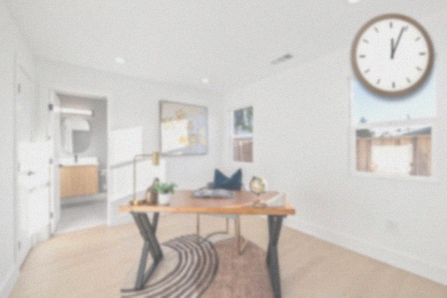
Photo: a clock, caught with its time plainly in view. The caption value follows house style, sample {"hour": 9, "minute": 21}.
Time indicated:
{"hour": 12, "minute": 4}
